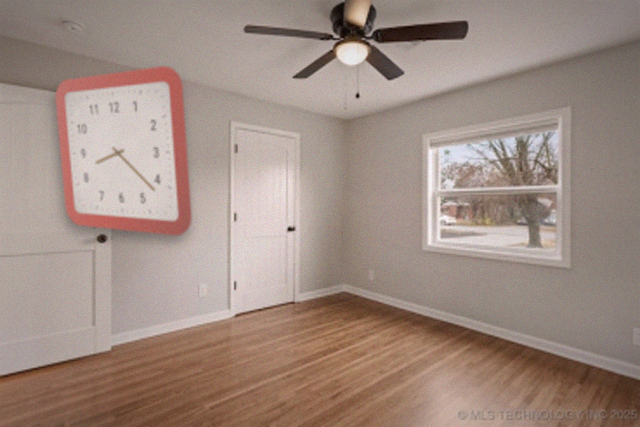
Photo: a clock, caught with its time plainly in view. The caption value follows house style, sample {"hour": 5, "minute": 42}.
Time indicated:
{"hour": 8, "minute": 22}
